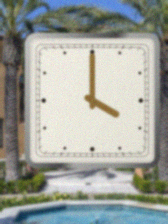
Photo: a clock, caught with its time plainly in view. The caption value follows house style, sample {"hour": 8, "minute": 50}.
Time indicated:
{"hour": 4, "minute": 0}
